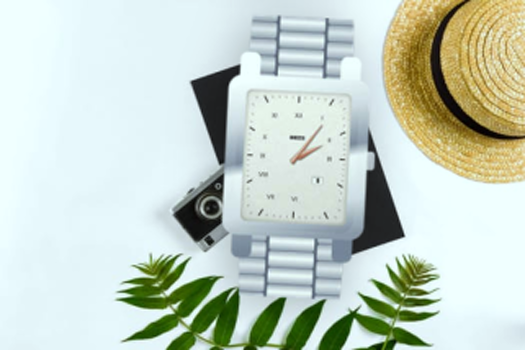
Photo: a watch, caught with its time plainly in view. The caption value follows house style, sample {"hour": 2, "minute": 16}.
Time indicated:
{"hour": 2, "minute": 6}
